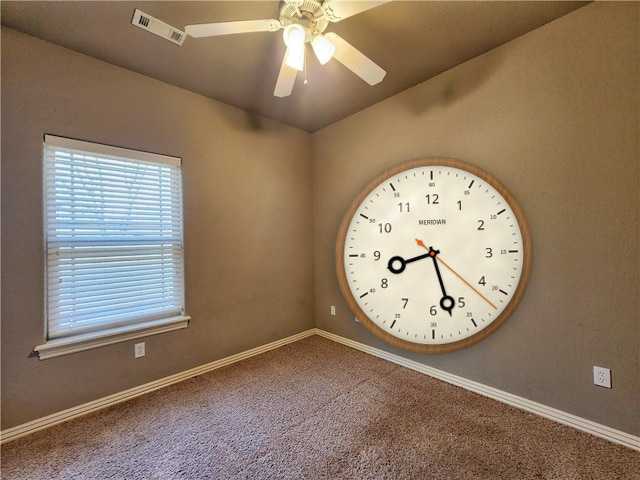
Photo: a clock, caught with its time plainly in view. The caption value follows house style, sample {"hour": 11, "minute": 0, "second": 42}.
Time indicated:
{"hour": 8, "minute": 27, "second": 22}
